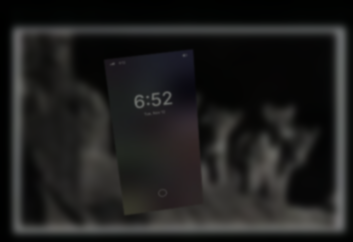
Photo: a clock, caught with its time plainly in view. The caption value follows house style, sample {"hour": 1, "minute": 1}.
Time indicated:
{"hour": 6, "minute": 52}
